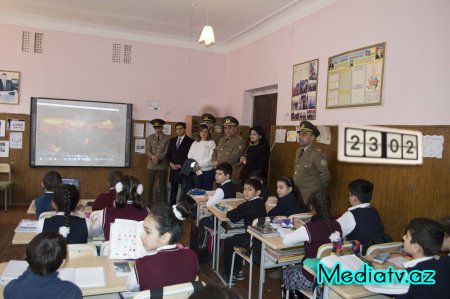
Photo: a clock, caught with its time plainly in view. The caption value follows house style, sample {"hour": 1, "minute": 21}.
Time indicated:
{"hour": 23, "minute": 2}
